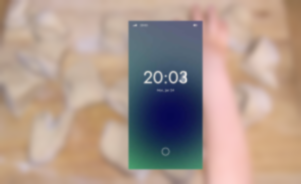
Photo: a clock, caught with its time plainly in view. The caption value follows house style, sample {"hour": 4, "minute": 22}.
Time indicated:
{"hour": 20, "minute": 3}
